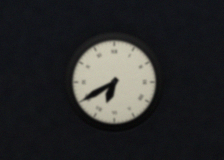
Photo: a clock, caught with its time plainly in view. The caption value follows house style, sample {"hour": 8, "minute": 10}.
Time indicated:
{"hour": 6, "minute": 40}
